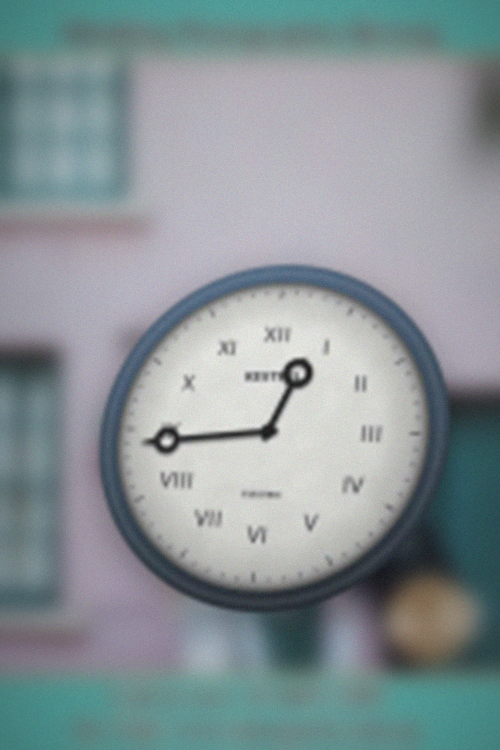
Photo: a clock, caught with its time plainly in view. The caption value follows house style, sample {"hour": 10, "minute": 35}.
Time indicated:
{"hour": 12, "minute": 44}
